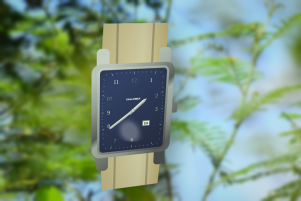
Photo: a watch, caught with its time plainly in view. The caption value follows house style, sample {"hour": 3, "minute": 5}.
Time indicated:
{"hour": 1, "minute": 39}
